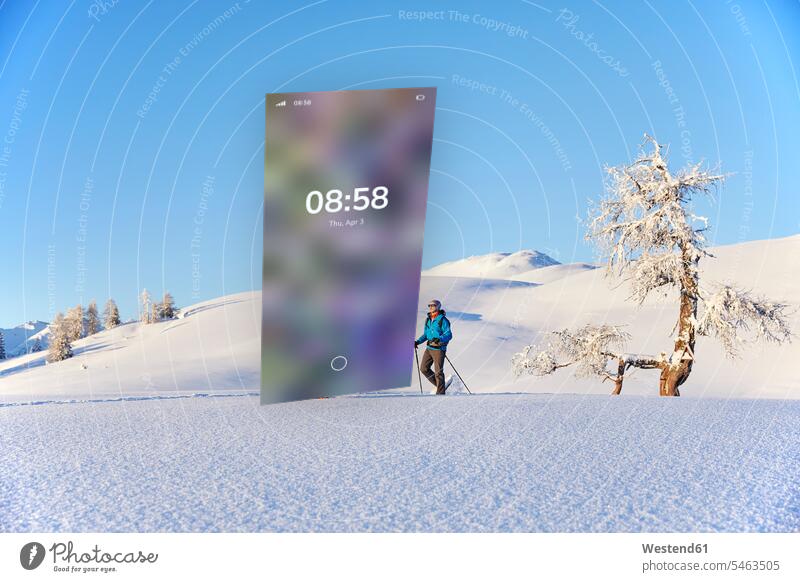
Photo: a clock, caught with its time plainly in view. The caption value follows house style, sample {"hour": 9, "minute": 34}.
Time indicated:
{"hour": 8, "minute": 58}
